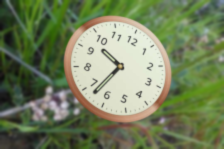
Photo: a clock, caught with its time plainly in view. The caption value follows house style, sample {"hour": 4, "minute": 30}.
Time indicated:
{"hour": 9, "minute": 33}
